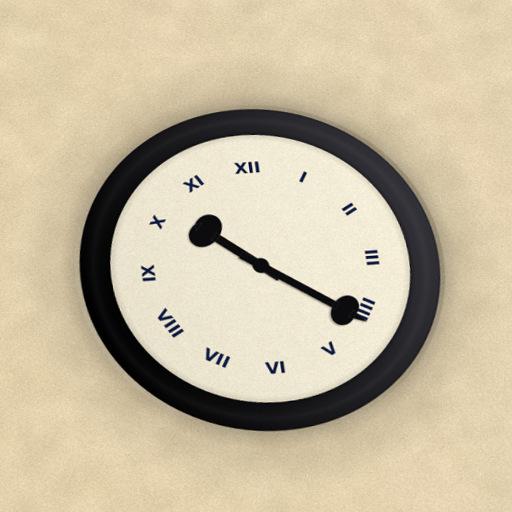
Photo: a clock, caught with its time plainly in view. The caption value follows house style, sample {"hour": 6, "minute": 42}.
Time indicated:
{"hour": 10, "minute": 21}
